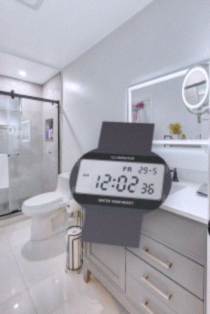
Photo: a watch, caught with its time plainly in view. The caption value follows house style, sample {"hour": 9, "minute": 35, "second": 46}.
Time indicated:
{"hour": 12, "minute": 2, "second": 36}
